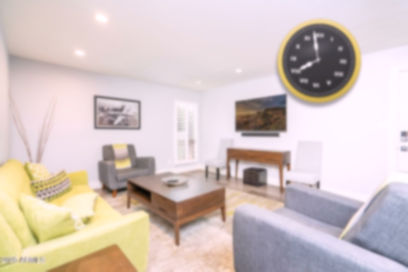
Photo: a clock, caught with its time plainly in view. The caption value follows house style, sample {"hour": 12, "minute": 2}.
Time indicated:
{"hour": 7, "minute": 58}
